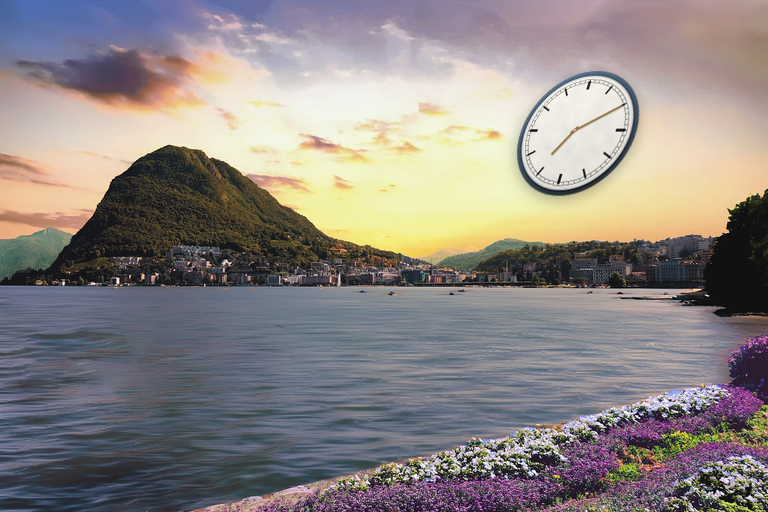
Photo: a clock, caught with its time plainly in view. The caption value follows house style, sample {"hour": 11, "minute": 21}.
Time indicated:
{"hour": 7, "minute": 10}
